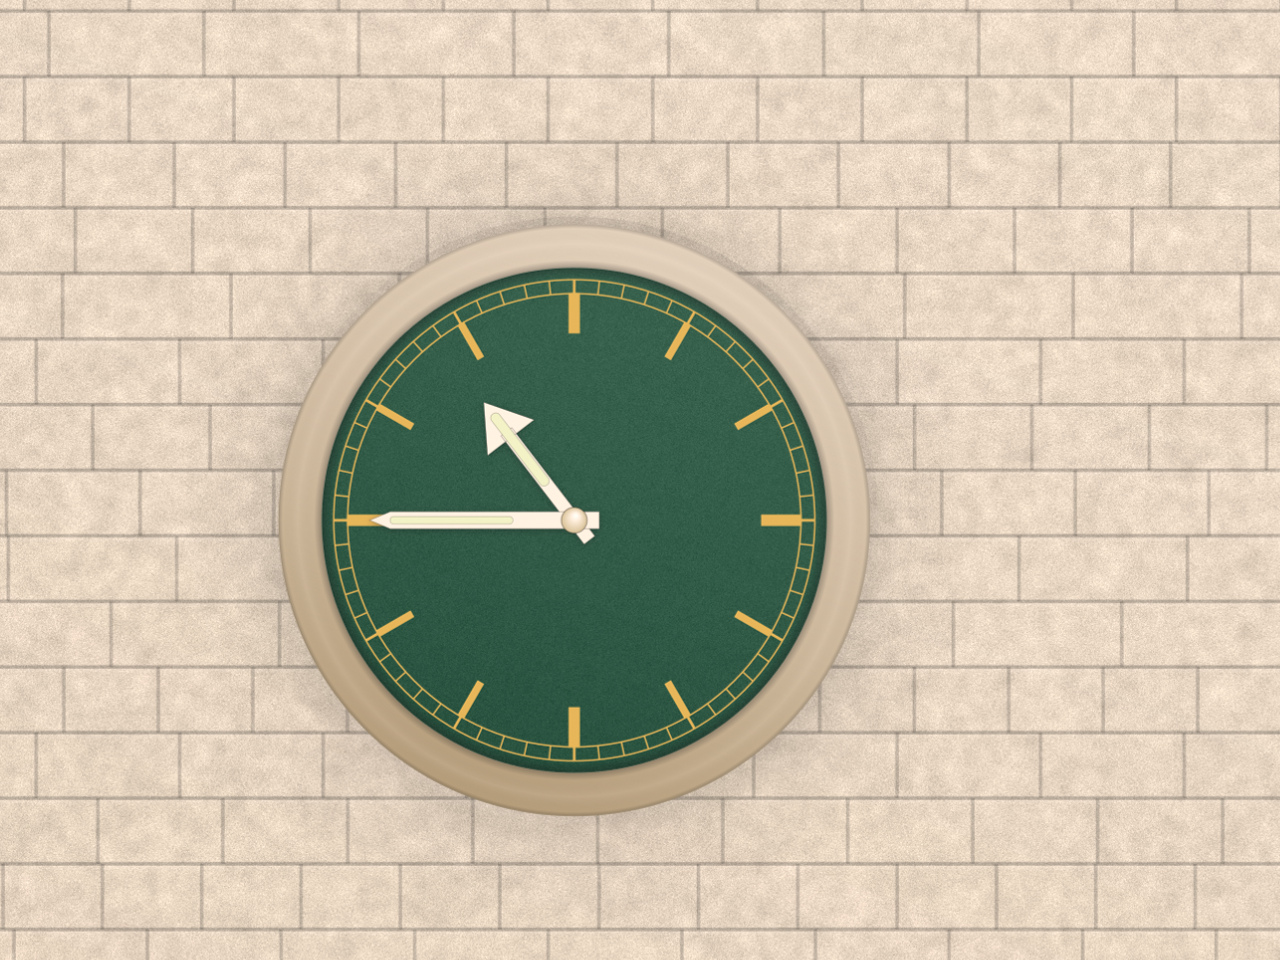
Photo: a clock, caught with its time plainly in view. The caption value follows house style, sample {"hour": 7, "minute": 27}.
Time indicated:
{"hour": 10, "minute": 45}
